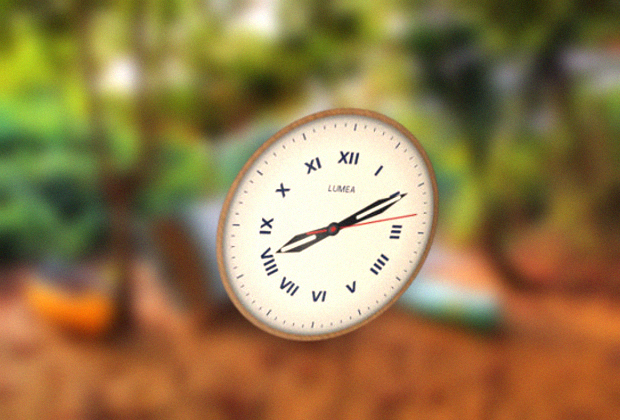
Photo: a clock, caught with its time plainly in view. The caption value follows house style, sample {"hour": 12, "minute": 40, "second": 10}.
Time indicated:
{"hour": 8, "minute": 10, "second": 13}
